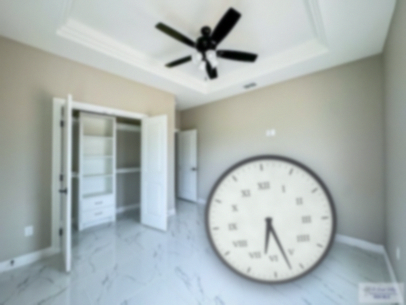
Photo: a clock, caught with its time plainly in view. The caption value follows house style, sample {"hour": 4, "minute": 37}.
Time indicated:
{"hour": 6, "minute": 27}
